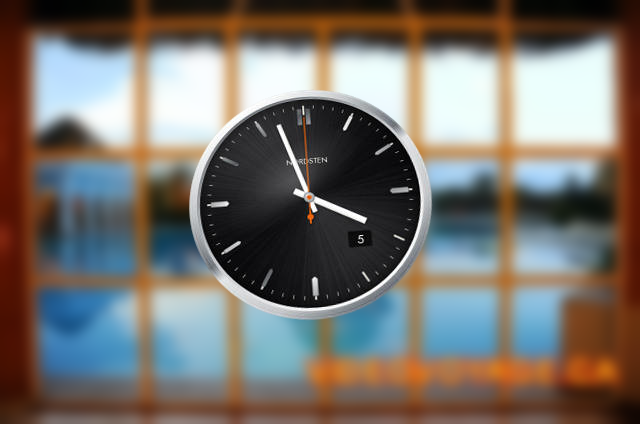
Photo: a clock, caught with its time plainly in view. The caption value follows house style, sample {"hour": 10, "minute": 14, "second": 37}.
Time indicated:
{"hour": 3, "minute": 57, "second": 0}
